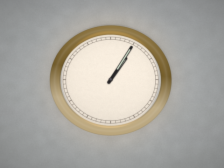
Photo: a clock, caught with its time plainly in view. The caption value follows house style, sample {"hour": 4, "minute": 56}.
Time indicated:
{"hour": 1, "minute": 5}
